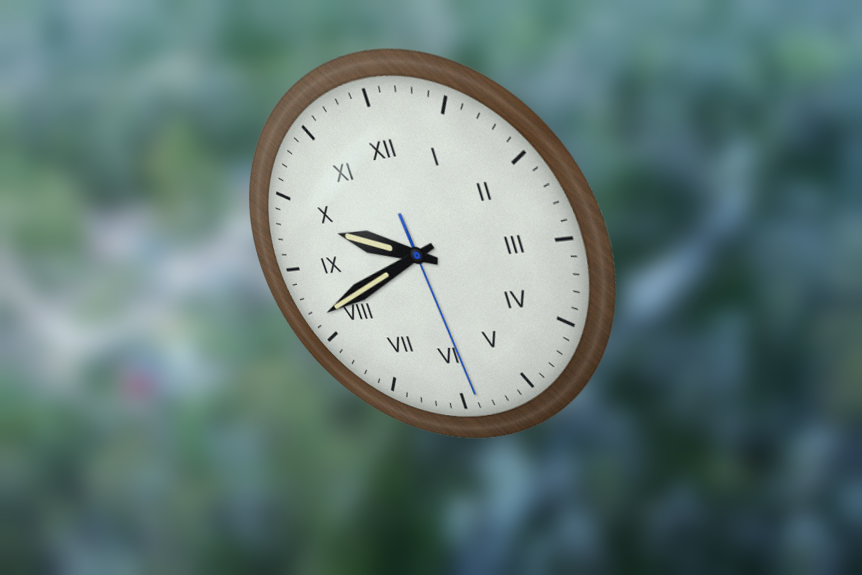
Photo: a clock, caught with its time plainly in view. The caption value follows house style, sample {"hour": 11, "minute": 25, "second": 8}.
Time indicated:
{"hour": 9, "minute": 41, "second": 29}
